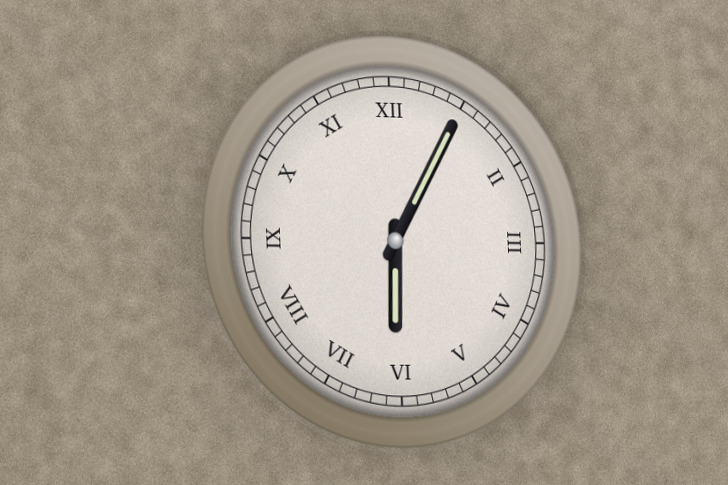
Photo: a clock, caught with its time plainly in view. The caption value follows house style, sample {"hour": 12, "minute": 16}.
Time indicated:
{"hour": 6, "minute": 5}
